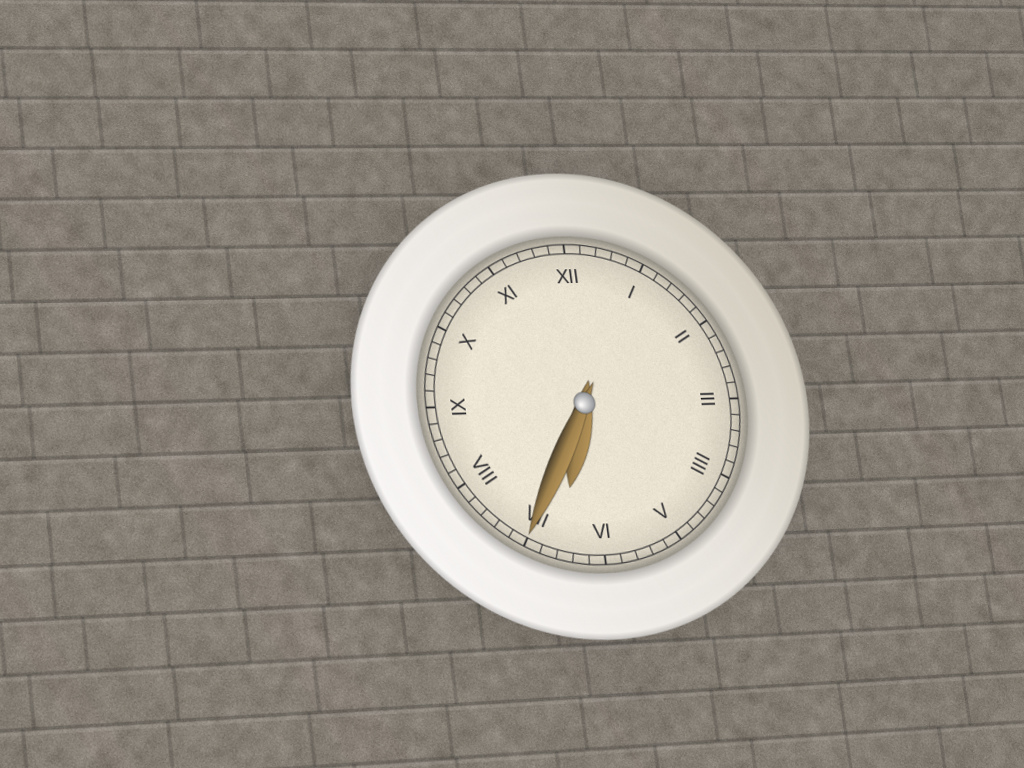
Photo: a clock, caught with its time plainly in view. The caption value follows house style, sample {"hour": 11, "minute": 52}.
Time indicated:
{"hour": 6, "minute": 35}
